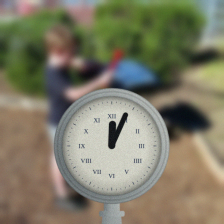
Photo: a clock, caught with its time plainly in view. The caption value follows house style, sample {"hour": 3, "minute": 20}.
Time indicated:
{"hour": 12, "minute": 4}
